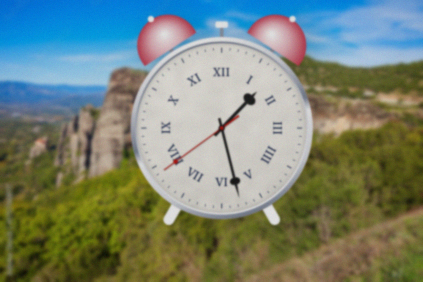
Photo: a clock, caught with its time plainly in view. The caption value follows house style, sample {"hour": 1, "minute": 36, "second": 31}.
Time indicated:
{"hour": 1, "minute": 27, "second": 39}
